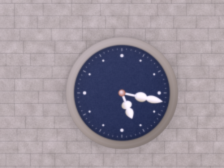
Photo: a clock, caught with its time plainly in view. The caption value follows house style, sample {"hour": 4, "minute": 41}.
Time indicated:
{"hour": 5, "minute": 17}
